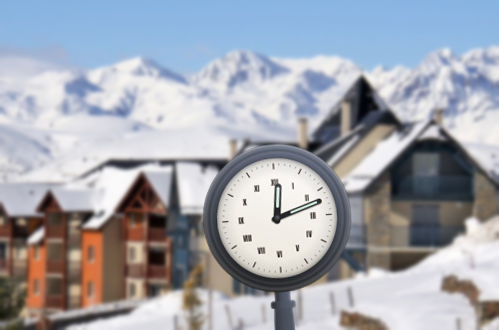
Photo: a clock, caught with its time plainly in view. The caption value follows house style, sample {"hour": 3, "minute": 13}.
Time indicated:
{"hour": 12, "minute": 12}
